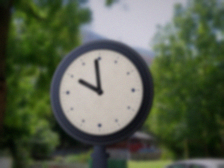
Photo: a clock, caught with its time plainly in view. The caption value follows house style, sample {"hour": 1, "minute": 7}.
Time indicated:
{"hour": 9, "minute": 59}
